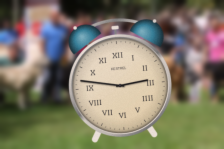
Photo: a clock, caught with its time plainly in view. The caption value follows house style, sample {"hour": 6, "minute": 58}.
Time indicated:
{"hour": 2, "minute": 47}
